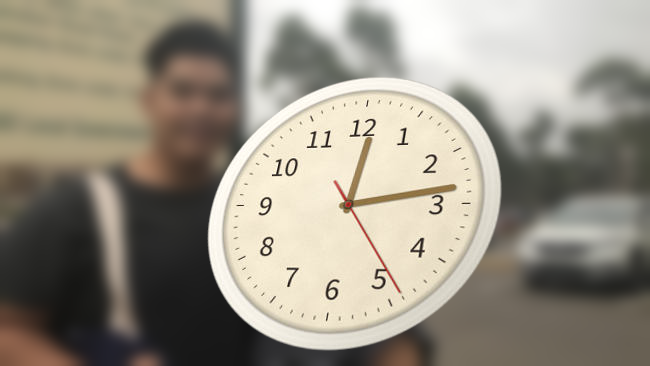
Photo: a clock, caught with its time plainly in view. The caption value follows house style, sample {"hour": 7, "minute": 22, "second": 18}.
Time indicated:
{"hour": 12, "minute": 13, "second": 24}
